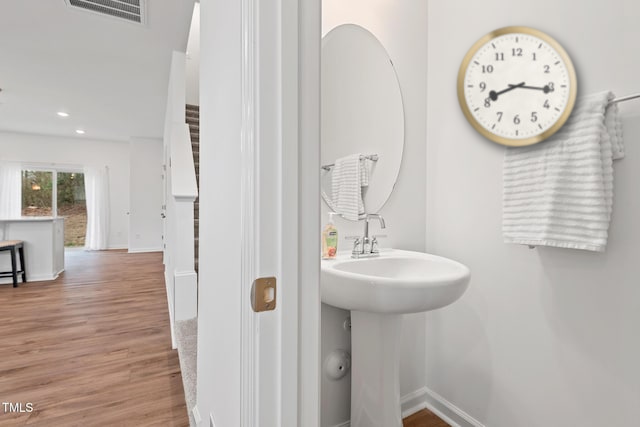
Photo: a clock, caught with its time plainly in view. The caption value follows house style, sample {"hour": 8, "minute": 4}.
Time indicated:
{"hour": 8, "minute": 16}
